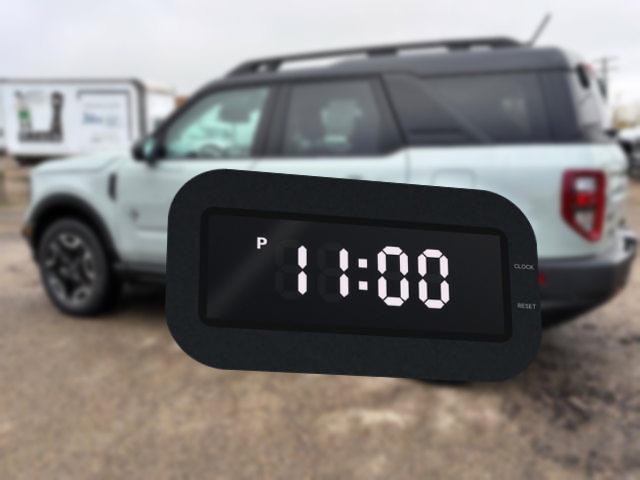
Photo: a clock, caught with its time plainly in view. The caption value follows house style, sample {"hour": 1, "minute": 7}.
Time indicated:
{"hour": 11, "minute": 0}
